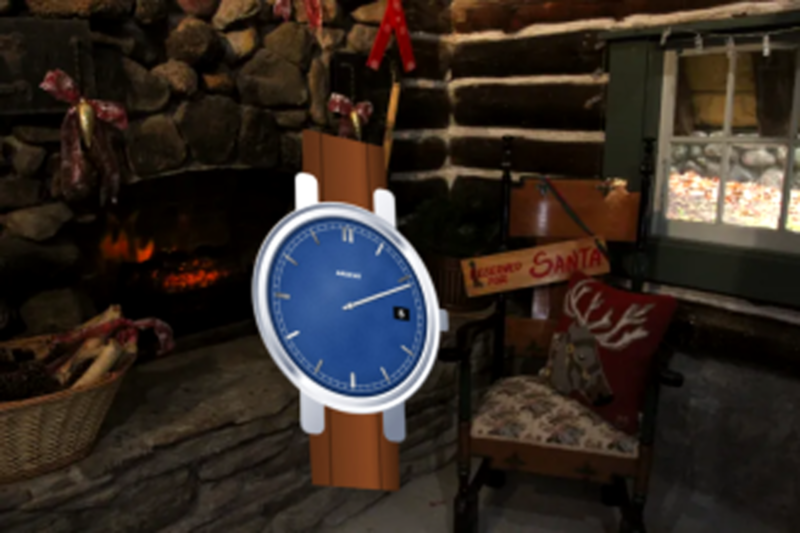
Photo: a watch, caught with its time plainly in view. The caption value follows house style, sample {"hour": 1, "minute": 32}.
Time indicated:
{"hour": 2, "minute": 11}
